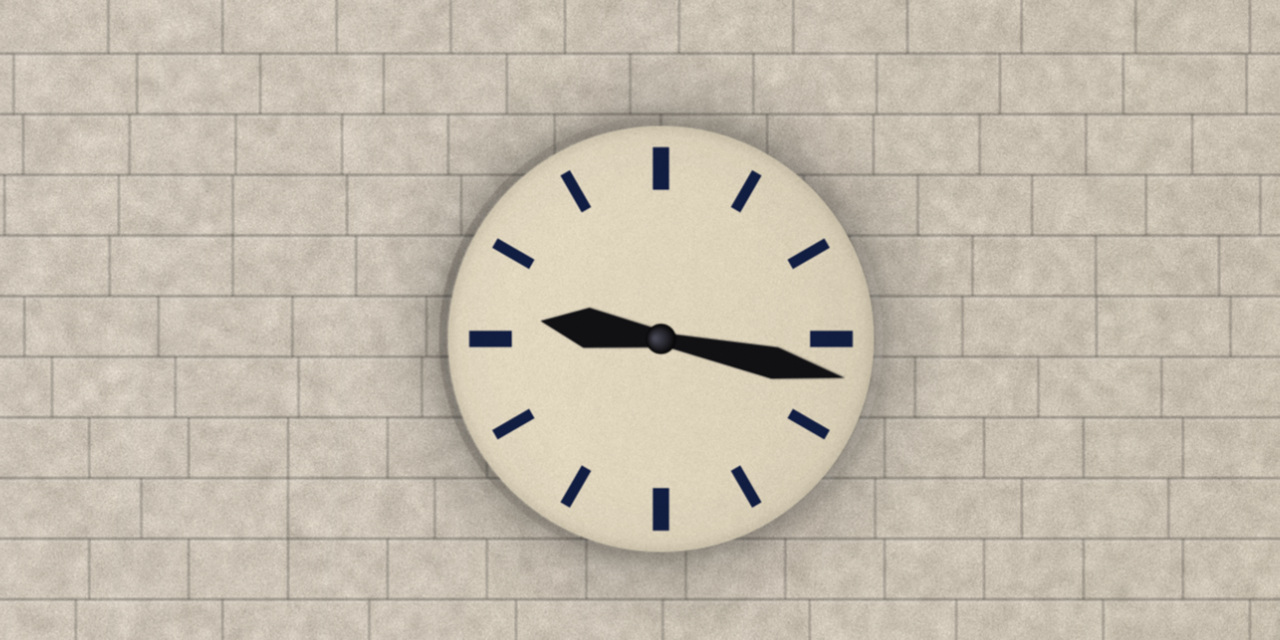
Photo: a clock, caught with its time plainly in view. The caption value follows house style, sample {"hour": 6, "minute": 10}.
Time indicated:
{"hour": 9, "minute": 17}
